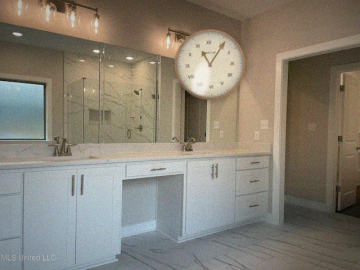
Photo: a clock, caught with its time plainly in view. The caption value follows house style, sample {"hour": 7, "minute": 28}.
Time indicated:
{"hour": 11, "minute": 6}
